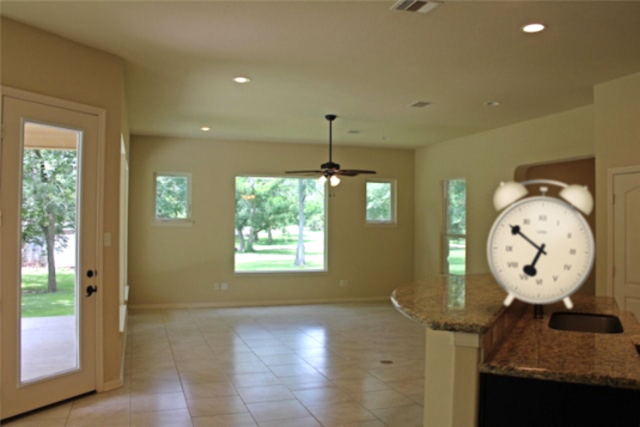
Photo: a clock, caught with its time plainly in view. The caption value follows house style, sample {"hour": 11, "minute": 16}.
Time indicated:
{"hour": 6, "minute": 51}
